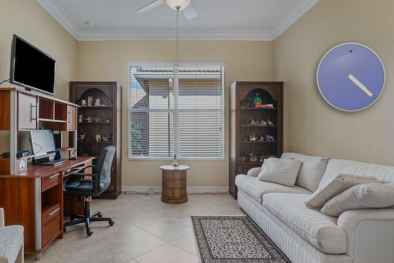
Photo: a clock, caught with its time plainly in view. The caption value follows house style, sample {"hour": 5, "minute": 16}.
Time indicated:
{"hour": 4, "minute": 22}
